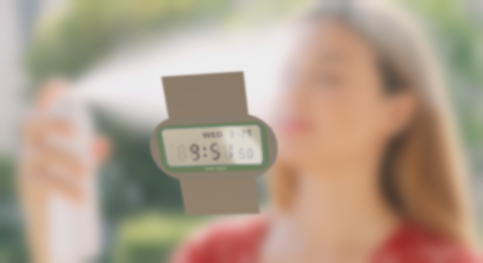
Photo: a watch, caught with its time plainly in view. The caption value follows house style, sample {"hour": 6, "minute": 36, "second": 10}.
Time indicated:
{"hour": 9, "minute": 51, "second": 50}
